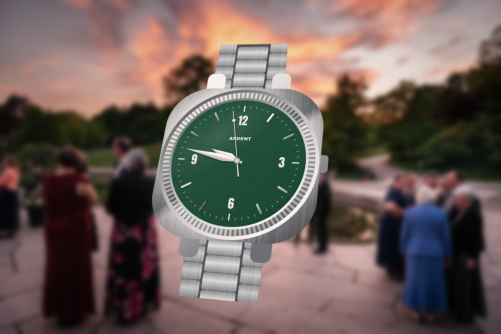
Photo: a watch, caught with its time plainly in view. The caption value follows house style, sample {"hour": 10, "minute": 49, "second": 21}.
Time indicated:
{"hour": 9, "minute": 46, "second": 58}
